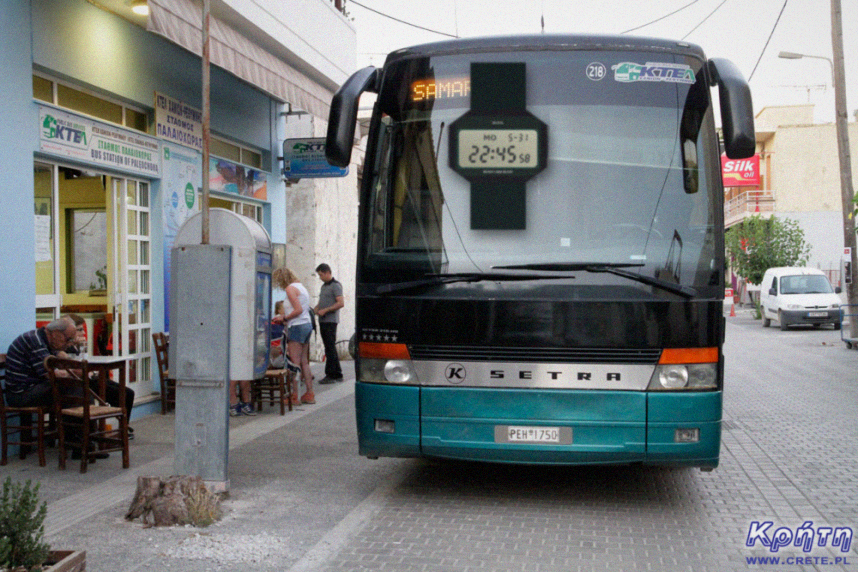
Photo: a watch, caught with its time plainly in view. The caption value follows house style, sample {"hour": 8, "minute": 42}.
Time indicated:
{"hour": 22, "minute": 45}
